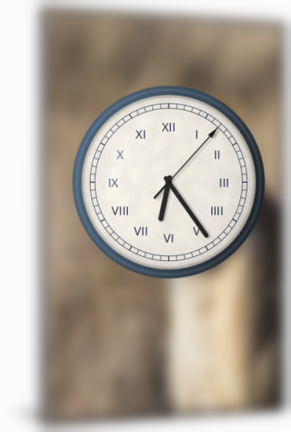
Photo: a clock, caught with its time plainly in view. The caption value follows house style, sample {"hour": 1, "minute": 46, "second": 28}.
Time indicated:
{"hour": 6, "minute": 24, "second": 7}
